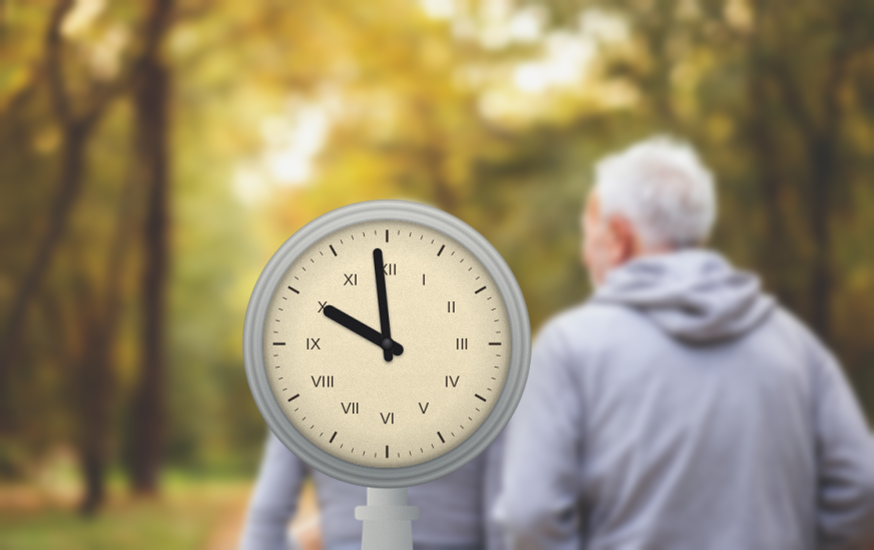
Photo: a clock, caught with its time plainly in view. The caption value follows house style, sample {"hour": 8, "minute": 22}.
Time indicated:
{"hour": 9, "minute": 59}
